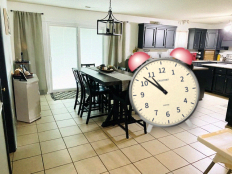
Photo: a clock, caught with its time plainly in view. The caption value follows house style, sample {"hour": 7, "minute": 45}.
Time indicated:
{"hour": 10, "minute": 52}
